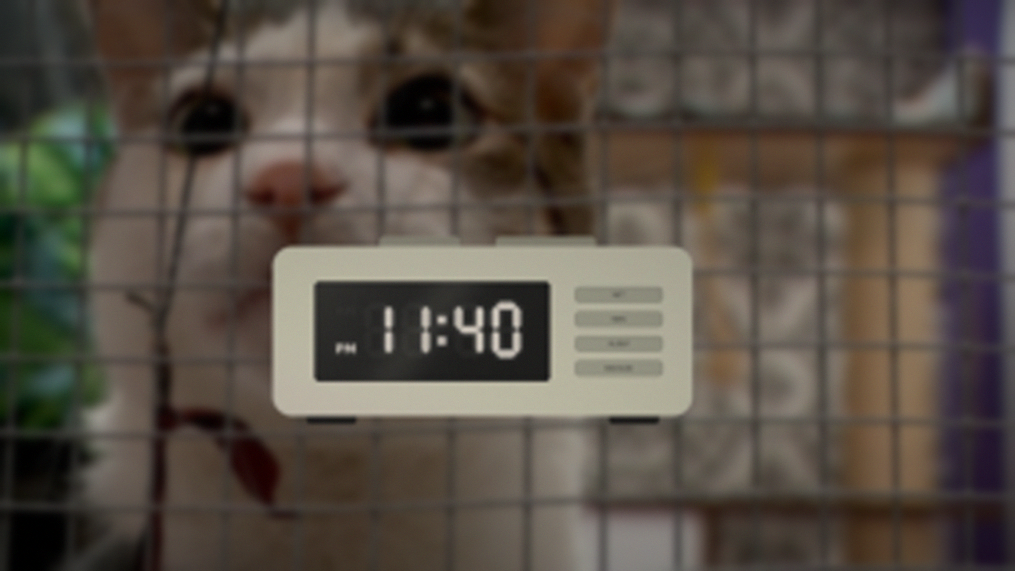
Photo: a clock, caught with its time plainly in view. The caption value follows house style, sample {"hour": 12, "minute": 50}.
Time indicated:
{"hour": 11, "minute": 40}
